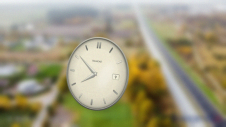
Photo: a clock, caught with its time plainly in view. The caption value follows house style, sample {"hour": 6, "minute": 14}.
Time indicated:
{"hour": 7, "minute": 51}
